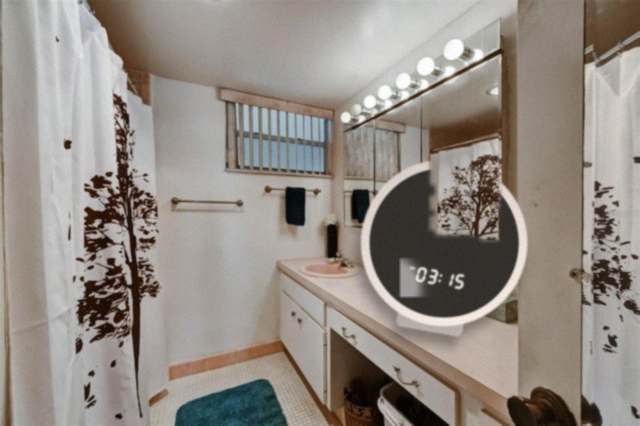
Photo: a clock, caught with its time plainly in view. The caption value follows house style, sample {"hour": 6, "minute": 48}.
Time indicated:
{"hour": 3, "minute": 15}
